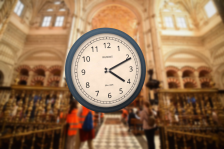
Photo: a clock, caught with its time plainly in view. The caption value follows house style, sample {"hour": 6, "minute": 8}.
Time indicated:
{"hour": 4, "minute": 11}
